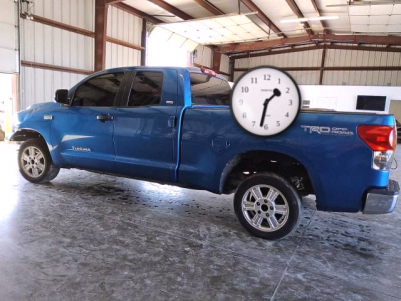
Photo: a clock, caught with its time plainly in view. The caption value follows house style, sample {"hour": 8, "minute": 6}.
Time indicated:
{"hour": 1, "minute": 32}
